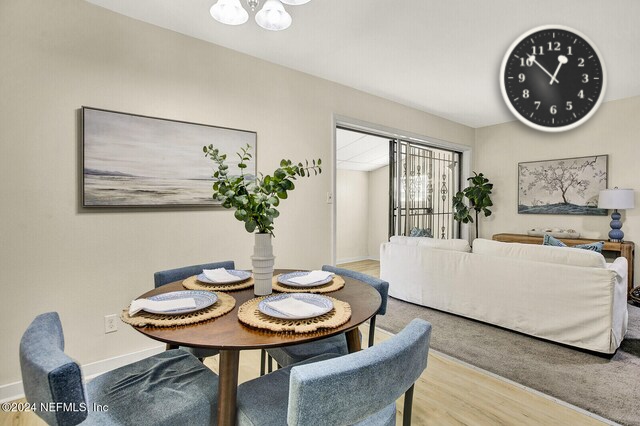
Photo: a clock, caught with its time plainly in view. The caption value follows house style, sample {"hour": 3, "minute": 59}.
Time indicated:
{"hour": 12, "minute": 52}
